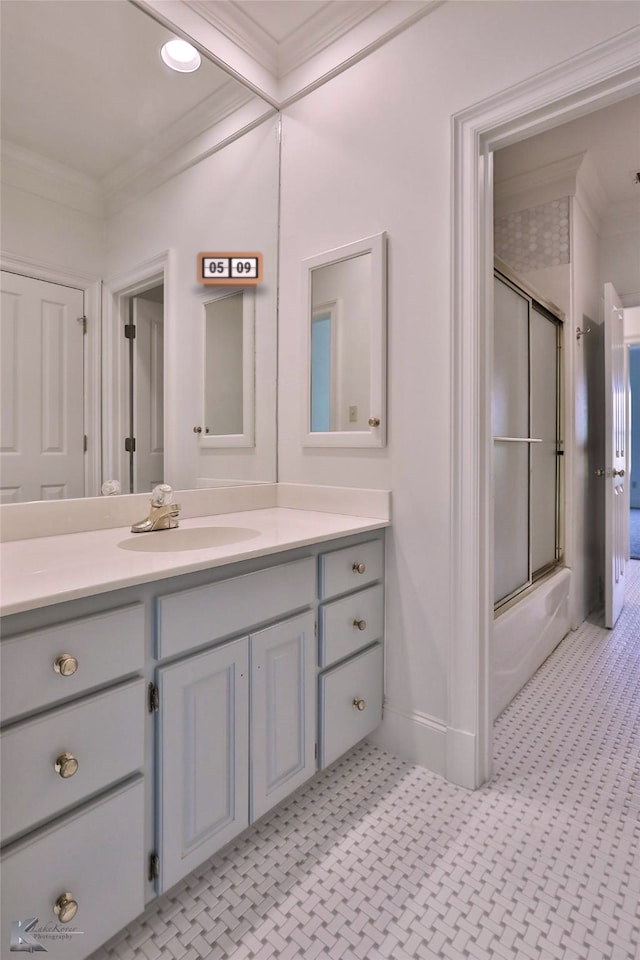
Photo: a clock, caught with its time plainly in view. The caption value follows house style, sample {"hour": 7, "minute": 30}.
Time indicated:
{"hour": 5, "minute": 9}
